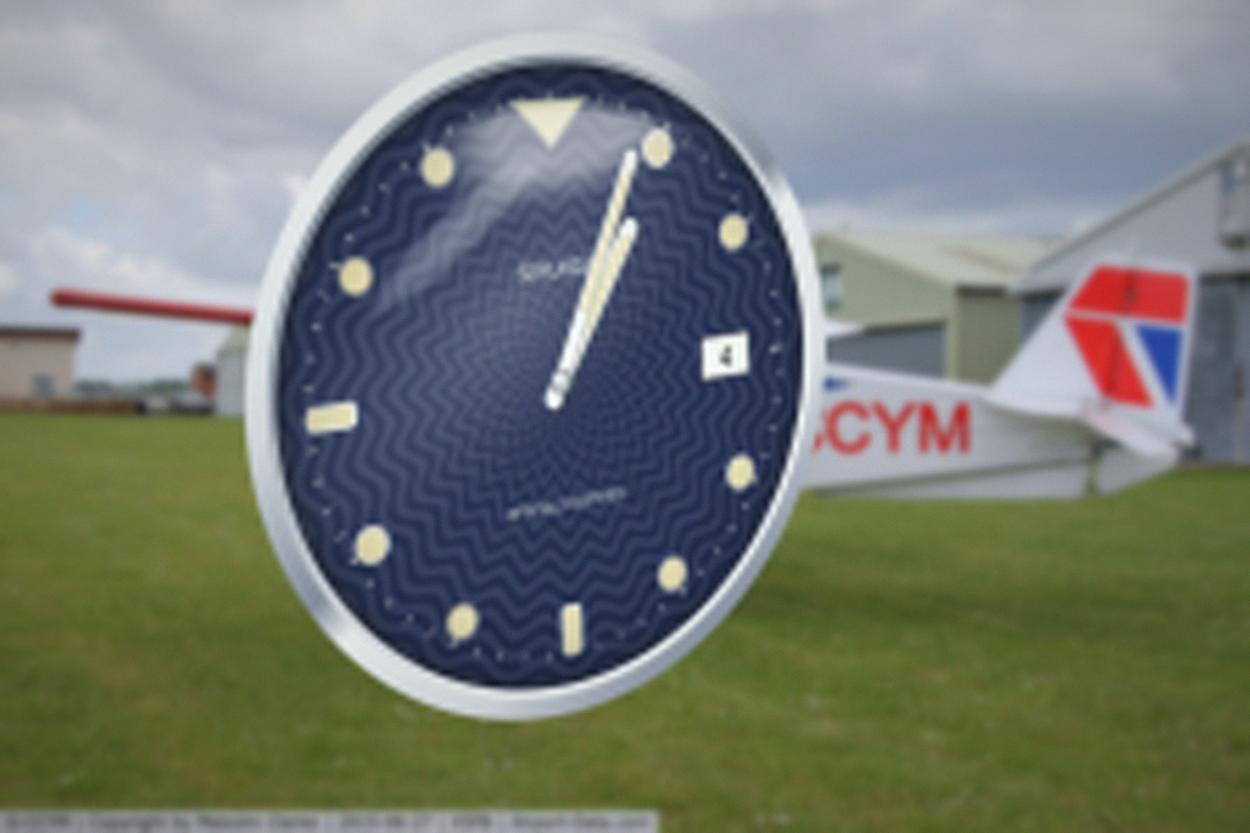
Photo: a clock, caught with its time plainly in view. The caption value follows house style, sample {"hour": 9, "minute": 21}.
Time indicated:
{"hour": 1, "minute": 4}
